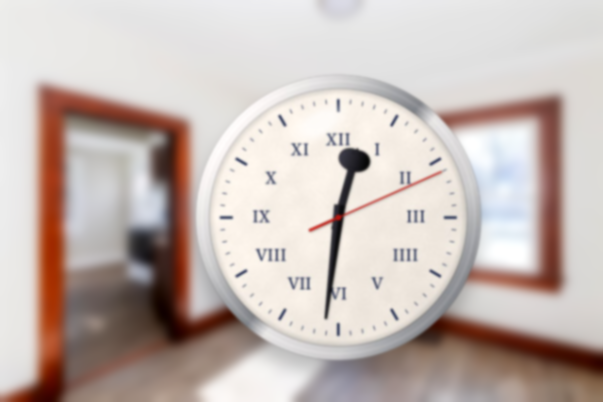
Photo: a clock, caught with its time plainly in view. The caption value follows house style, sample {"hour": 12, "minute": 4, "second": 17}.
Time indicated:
{"hour": 12, "minute": 31, "second": 11}
